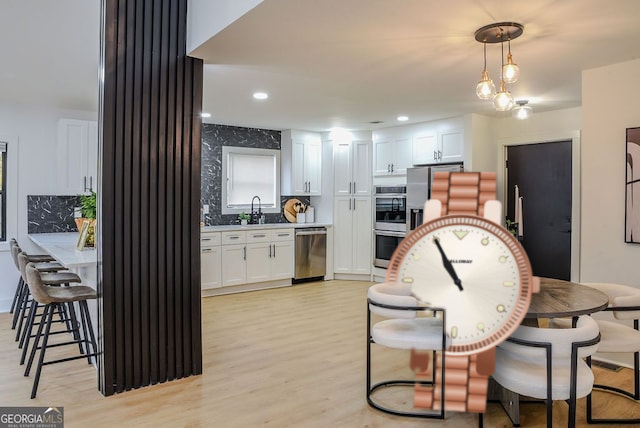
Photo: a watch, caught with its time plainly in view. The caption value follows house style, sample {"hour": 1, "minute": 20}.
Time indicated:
{"hour": 10, "minute": 55}
